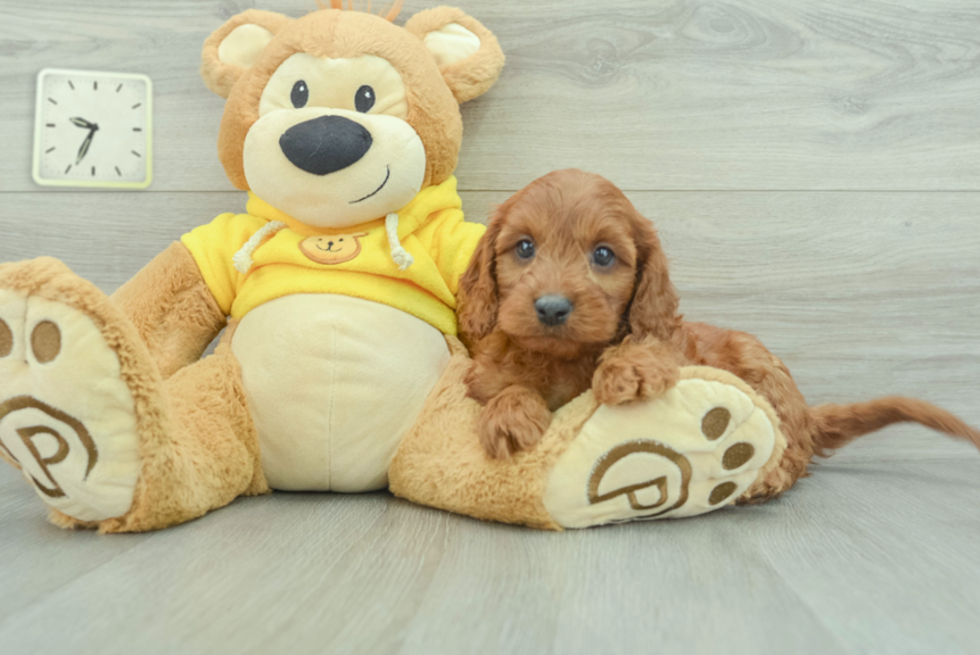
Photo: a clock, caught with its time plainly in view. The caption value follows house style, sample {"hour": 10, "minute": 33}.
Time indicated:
{"hour": 9, "minute": 34}
